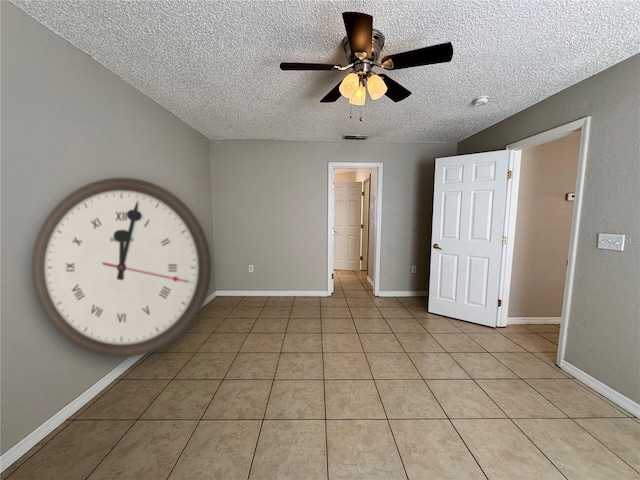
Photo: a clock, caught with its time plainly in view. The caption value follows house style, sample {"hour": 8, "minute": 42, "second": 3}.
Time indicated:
{"hour": 12, "minute": 2, "second": 17}
